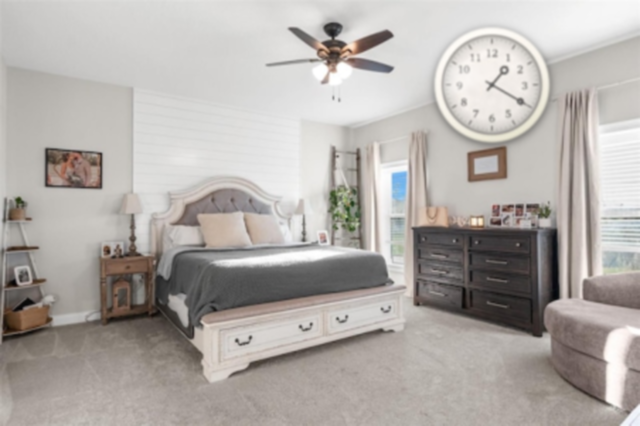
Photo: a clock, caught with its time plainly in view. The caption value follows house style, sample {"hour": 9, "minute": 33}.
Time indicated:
{"hour": 1, "minute": 20}
